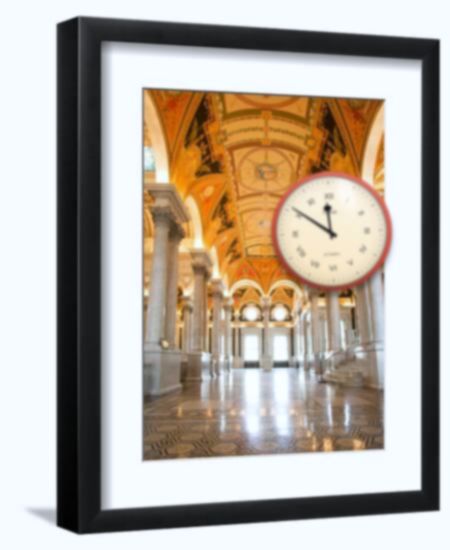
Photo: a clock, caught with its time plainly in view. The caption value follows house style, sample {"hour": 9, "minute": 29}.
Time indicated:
{"hour": 11, "minute": 51}
